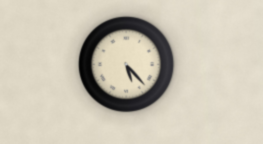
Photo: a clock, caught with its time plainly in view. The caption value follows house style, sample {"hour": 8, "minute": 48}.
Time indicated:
{"hour": 5, "minute": 23}
